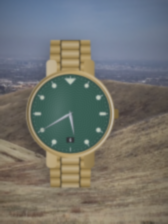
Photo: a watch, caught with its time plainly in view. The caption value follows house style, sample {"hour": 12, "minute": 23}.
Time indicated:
{"hour": 5, "minute": 40}
